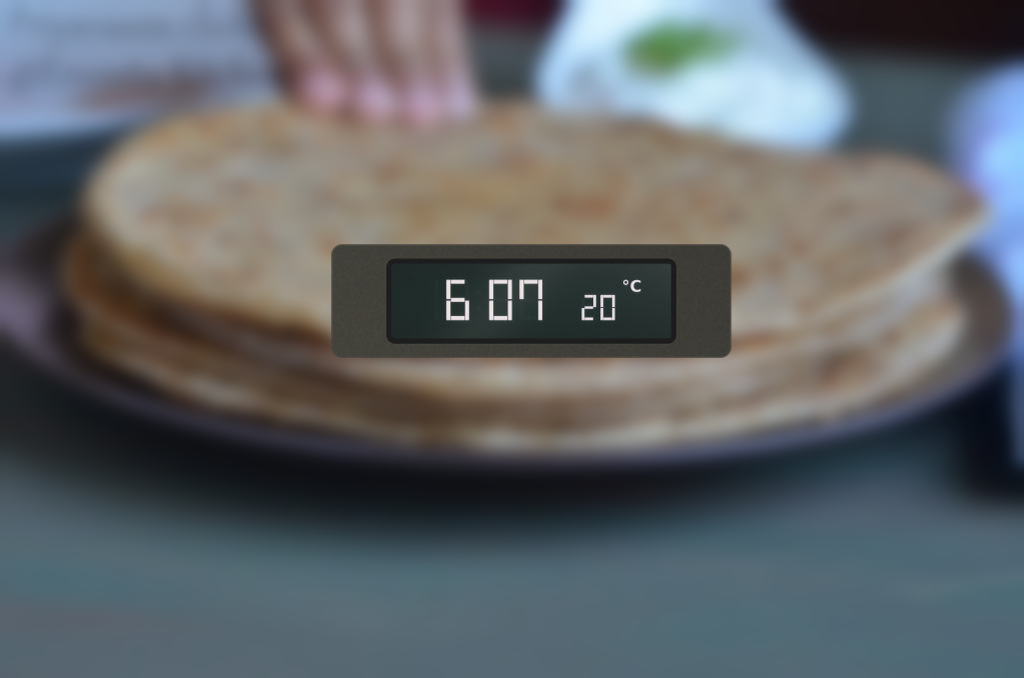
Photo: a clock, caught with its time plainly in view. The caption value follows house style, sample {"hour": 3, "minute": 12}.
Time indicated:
{"hour": 6, "minute": 7}
